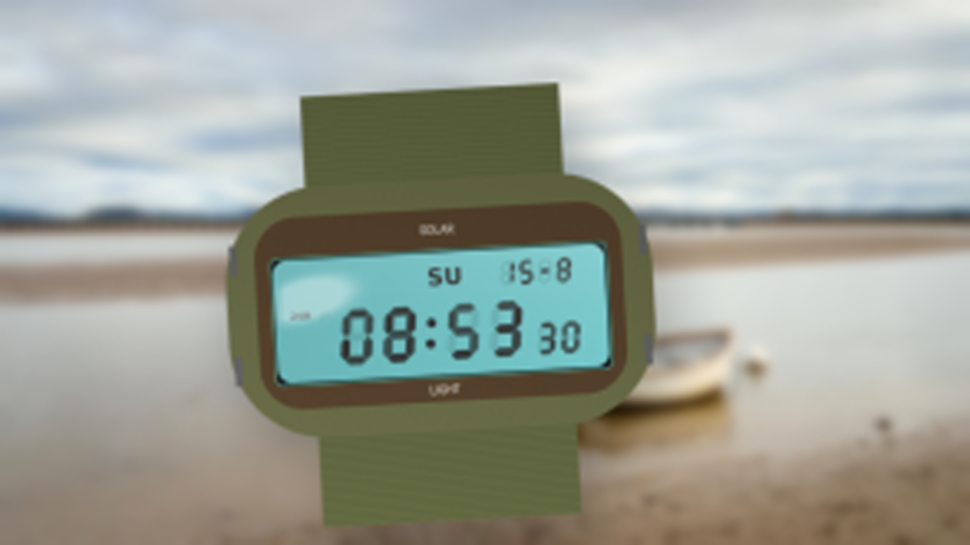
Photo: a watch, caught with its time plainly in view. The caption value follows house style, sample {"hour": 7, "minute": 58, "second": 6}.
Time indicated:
{"hour": 8, "minute": 53, "second": 30}
